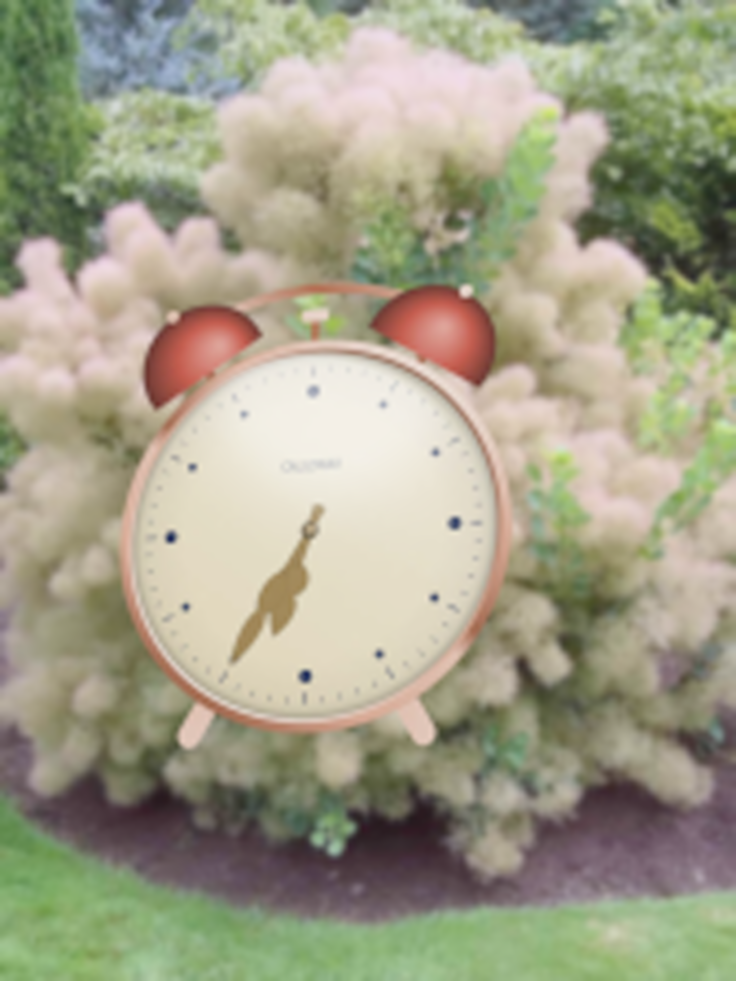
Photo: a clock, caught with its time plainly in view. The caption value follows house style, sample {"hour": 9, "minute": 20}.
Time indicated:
{"hour": 6, "minute": 35}
